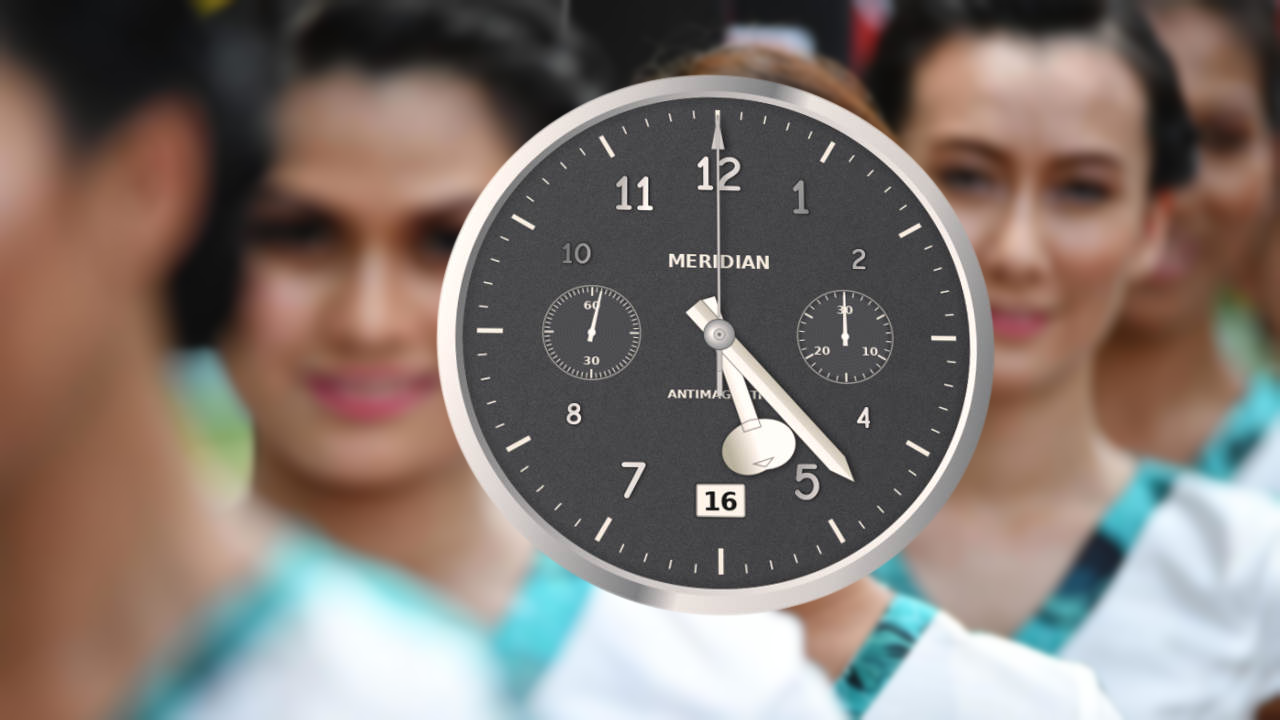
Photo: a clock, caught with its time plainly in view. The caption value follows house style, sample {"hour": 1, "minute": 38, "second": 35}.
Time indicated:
{"hour": 5, "minute": 23, "second": 2}
